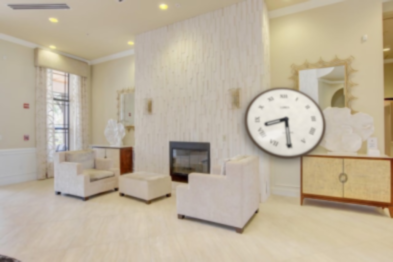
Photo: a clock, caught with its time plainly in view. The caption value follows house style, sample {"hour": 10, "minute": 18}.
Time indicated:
{"hour": 8, "minute": 30}
